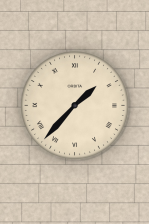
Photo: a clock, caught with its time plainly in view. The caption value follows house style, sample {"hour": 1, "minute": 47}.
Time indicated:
{"hour": 1, "minute": 37}
